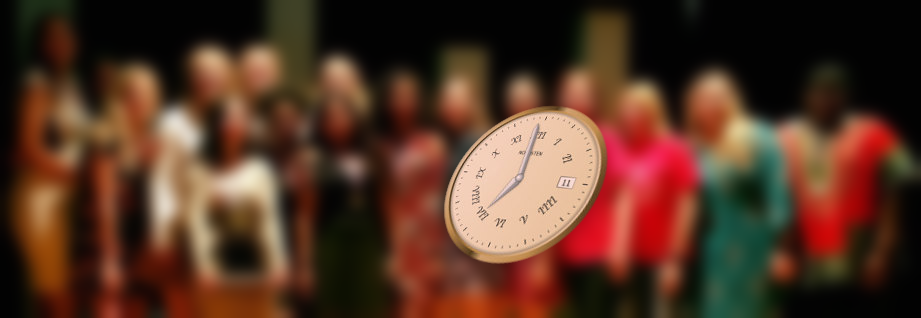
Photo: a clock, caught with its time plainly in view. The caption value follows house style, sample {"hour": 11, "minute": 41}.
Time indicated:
{"hour": 6, "minute": 59}
